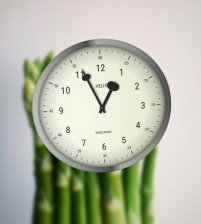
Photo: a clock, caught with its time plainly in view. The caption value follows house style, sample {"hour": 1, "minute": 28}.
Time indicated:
{"hour": 12, "minute": 56}
